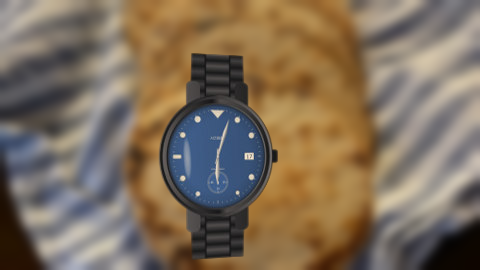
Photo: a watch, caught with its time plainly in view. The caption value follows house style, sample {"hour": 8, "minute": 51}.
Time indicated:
{"hour": 6, "minute": 3}
